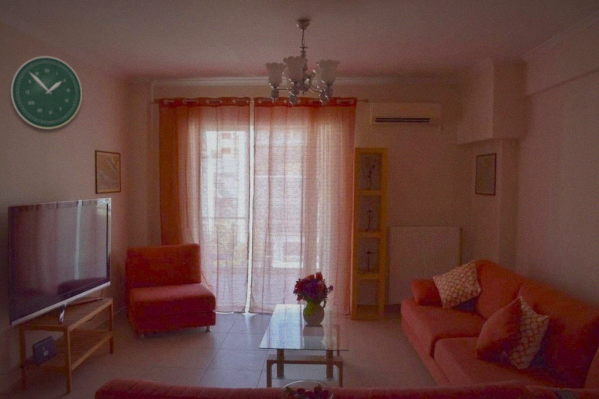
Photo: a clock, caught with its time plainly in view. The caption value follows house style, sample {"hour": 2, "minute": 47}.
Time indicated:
{"hour": 1, "minute": 53}
